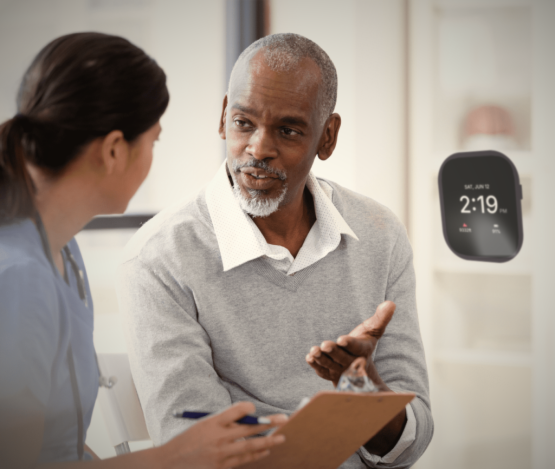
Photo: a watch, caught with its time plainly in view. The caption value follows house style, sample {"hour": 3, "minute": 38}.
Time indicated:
{"hour": 2, "minute": 19}
